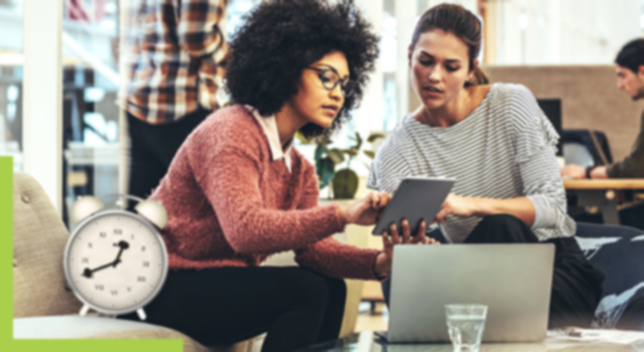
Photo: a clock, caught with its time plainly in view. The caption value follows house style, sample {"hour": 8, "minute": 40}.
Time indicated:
{"hour": 12, "minute": 41}
